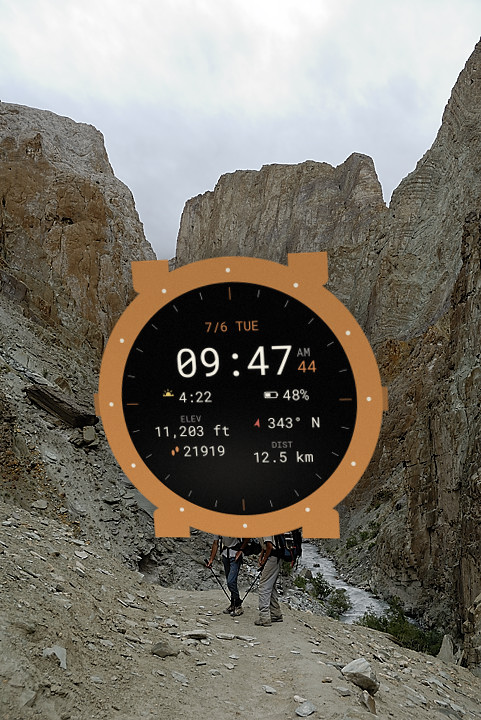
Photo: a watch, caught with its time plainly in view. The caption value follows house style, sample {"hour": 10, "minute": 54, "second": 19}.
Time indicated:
{"hour": 9, "minute": 47, "second": 44}
